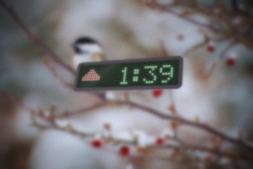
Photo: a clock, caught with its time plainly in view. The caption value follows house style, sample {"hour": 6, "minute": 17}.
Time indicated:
{"hour": 1, "minute": 39}
